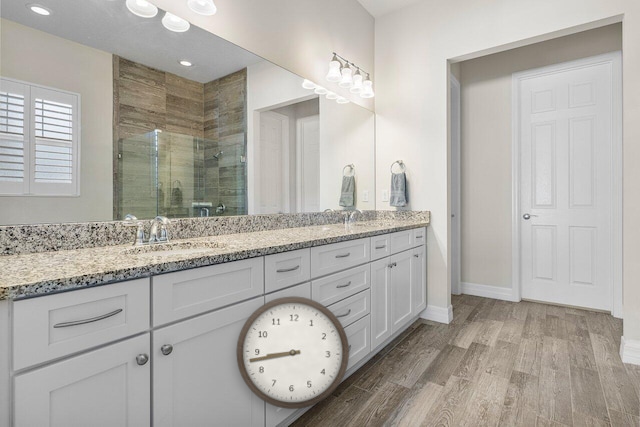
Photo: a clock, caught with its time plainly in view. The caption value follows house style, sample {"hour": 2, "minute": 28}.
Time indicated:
{"hour": 8, "minute": 43}
